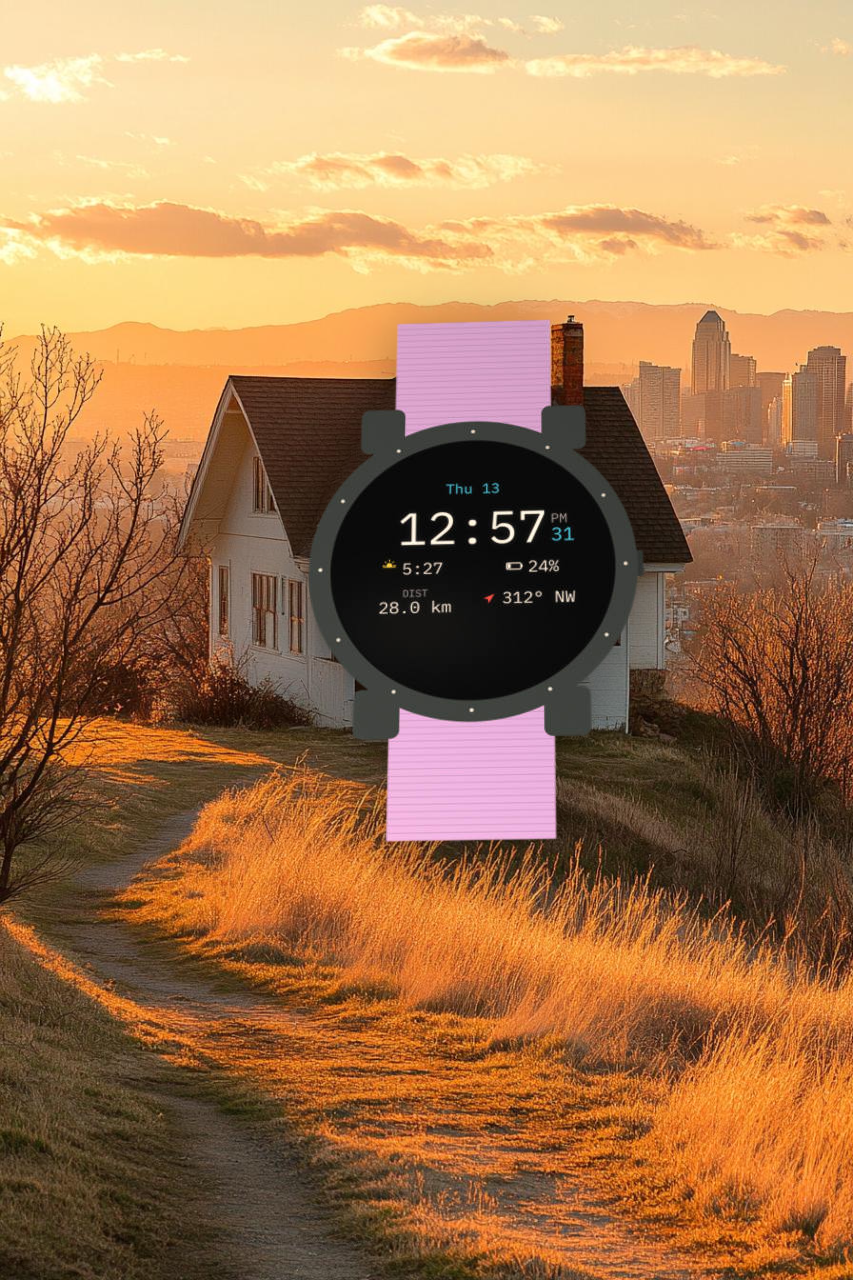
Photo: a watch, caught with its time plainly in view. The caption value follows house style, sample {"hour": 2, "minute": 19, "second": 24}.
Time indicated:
{"hour": 12, "minute": 57, "second": 31}
